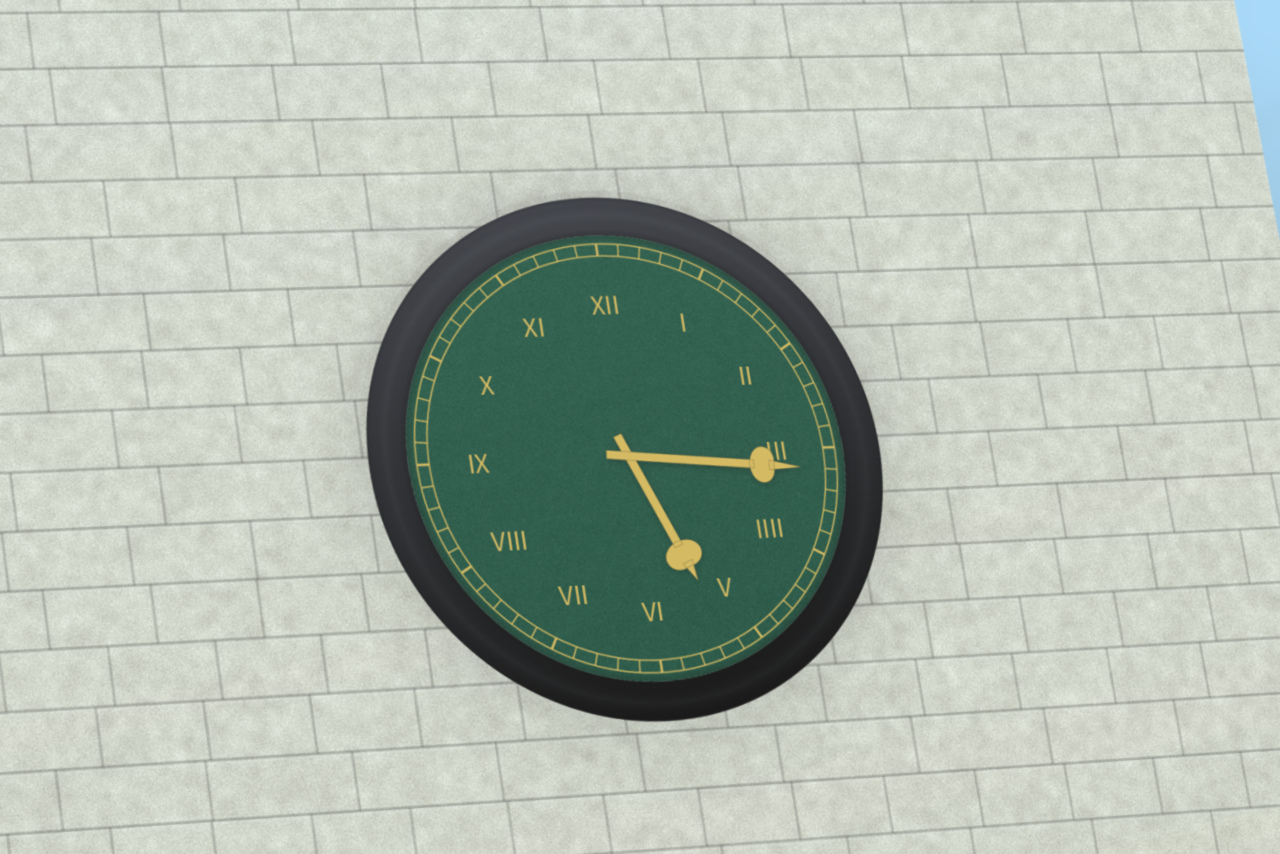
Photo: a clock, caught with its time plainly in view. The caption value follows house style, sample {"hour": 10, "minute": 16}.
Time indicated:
{"hour": 5, "minute": 16}
